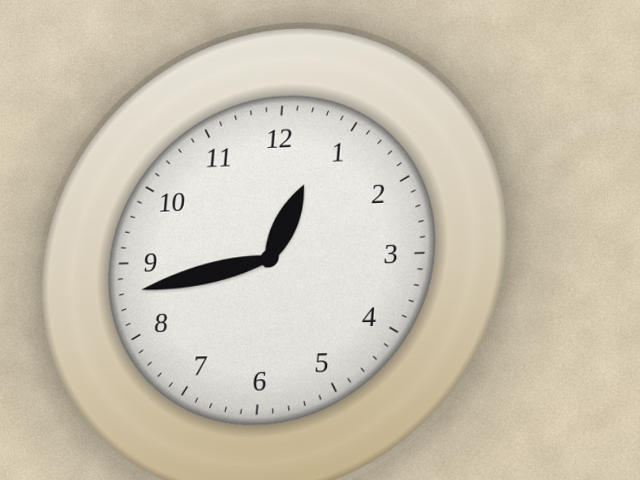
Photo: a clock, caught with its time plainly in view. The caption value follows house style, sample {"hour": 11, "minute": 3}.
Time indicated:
{"hour": 12, "minute": 43}
